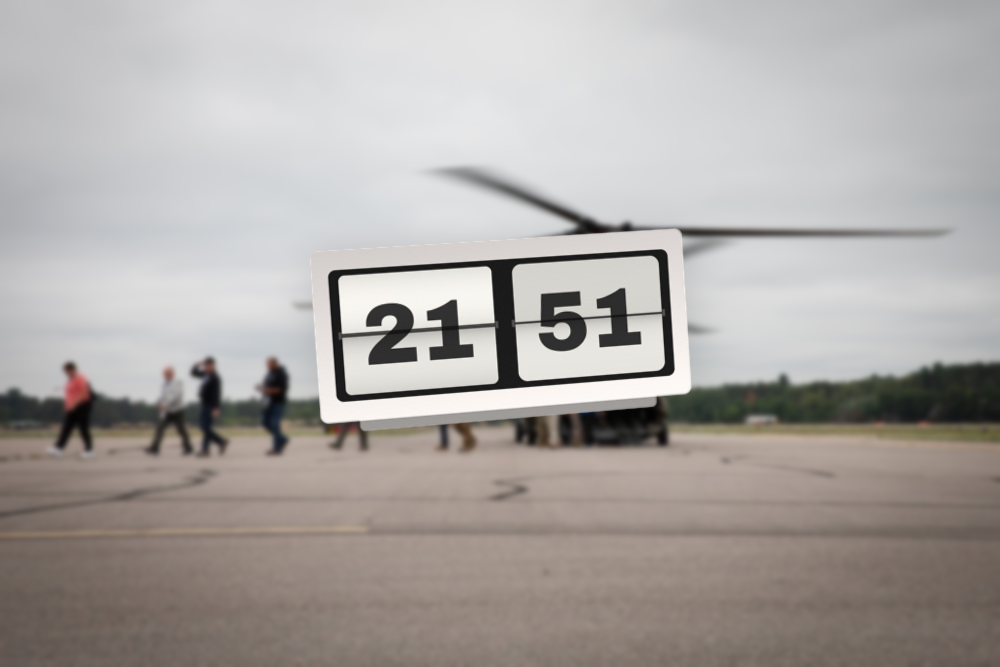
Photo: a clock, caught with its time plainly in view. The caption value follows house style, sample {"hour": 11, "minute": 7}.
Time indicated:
{"hour": 21, "minute": 51}
